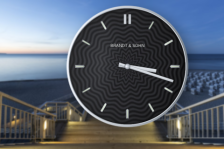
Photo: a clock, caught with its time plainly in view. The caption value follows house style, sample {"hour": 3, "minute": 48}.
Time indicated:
{"hour": 3, "minute": 18}
